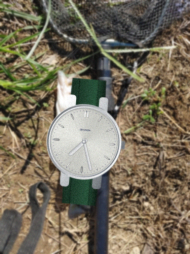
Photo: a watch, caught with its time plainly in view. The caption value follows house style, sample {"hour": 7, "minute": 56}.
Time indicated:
{"hour": 7, "minute": 27}
